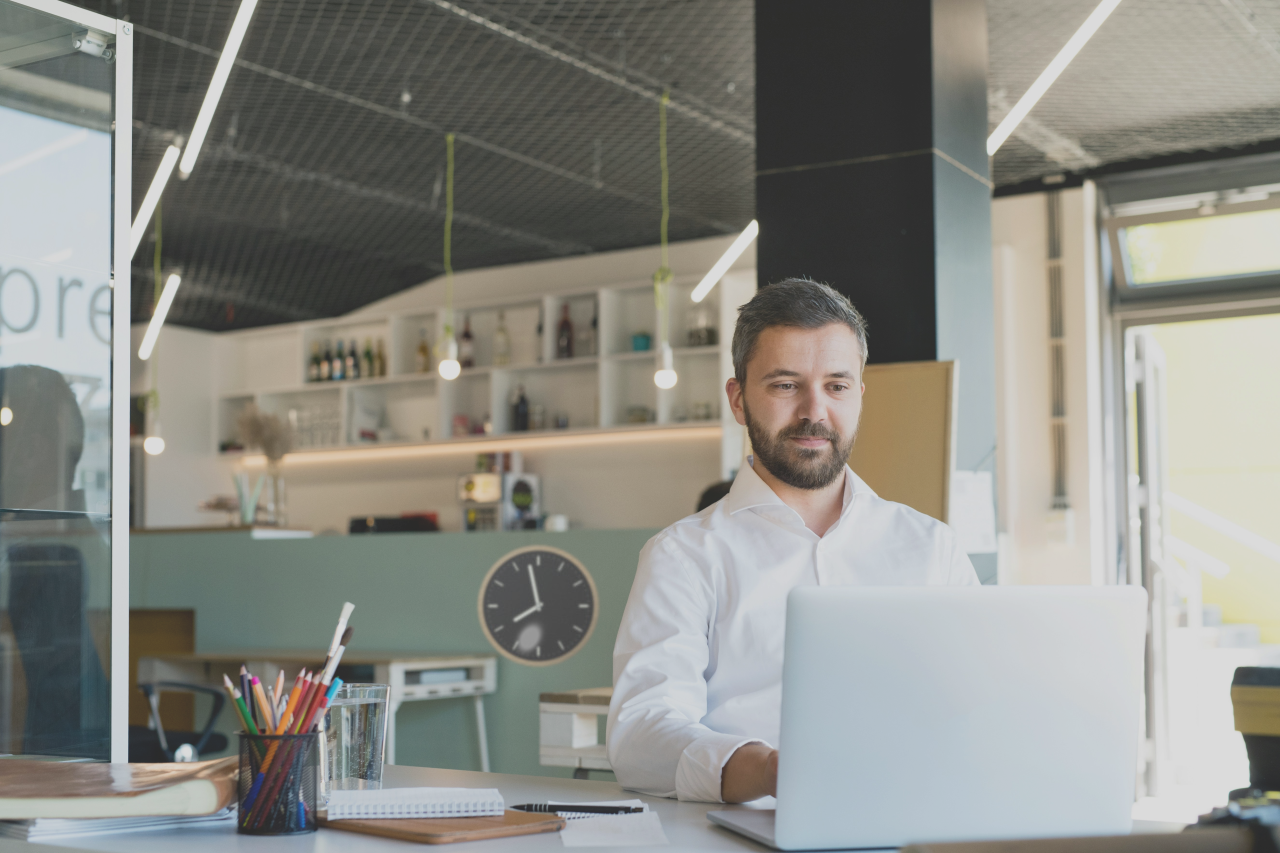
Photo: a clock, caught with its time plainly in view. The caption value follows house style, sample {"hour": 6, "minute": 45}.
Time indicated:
{"hour": 7, "minute": 58}
